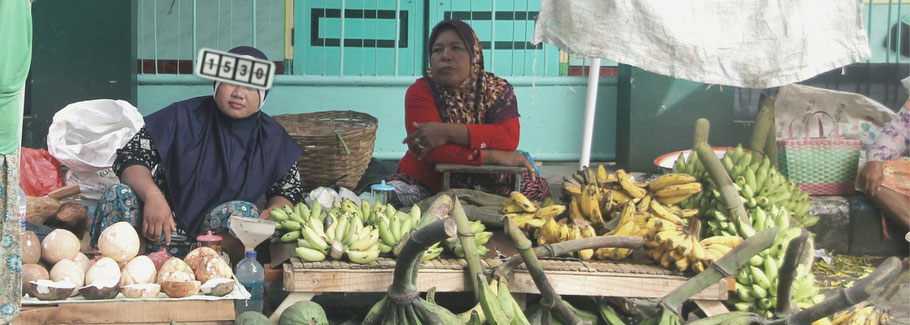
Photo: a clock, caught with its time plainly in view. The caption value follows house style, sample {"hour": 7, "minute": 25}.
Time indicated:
{"hour": 15, "minute": 30}
